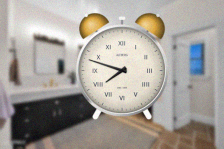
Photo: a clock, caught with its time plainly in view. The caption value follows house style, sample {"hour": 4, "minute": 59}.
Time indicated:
{"hour": 7, "minute": 48}
